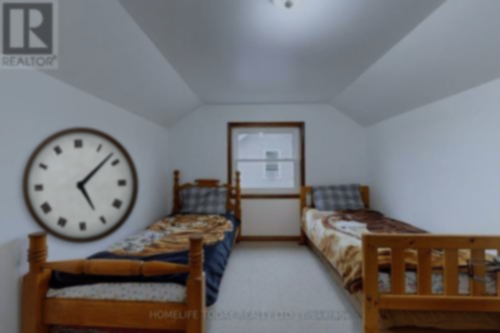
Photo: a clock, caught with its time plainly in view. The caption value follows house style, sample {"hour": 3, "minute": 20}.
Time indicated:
{"hour": 5, "minute": 8}
